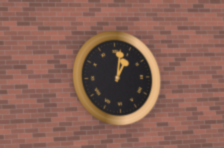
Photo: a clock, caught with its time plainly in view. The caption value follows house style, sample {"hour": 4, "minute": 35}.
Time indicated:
{"hour": 1, "minute": 2}
